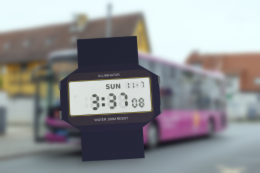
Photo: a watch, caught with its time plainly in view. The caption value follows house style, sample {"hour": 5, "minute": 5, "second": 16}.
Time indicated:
{"hour": 3, "minute": 37, "second": 8}
